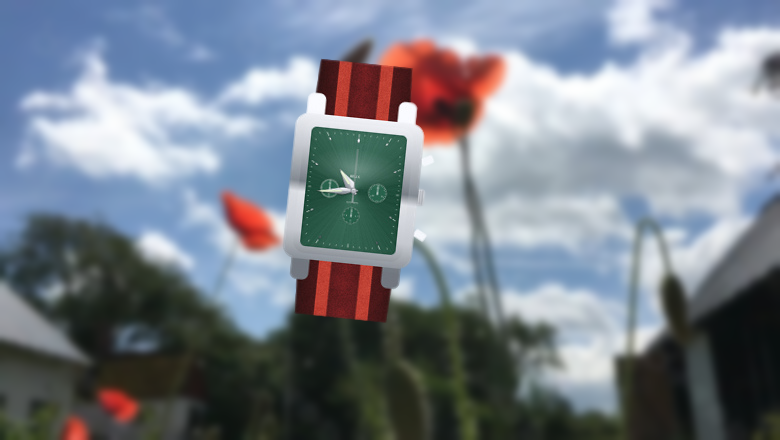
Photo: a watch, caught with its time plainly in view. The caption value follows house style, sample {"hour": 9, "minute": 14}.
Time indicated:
{"hour": 10, "minute": 44}
